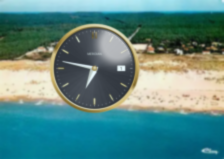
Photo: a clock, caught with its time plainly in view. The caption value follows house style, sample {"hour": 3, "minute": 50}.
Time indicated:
{"hour": 6, "minute": 47}
